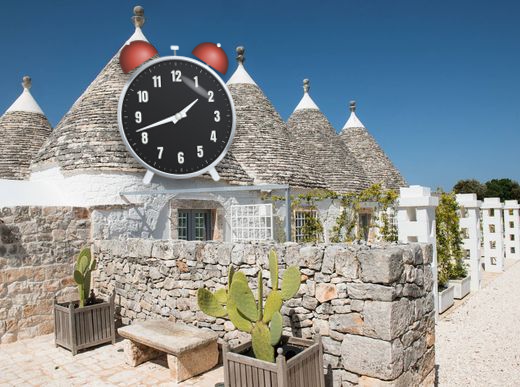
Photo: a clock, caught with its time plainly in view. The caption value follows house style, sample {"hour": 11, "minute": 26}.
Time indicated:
{"hour": 1, "minute": 42}
